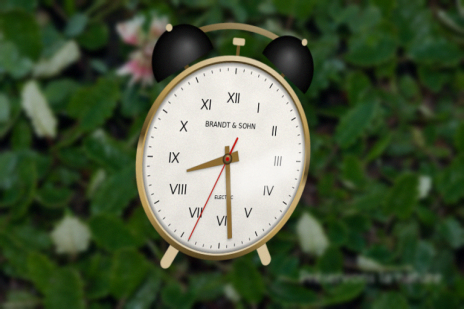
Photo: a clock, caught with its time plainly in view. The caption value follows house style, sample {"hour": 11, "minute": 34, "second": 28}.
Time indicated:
{"hour": 8, "minute": 28, "second": 34}
